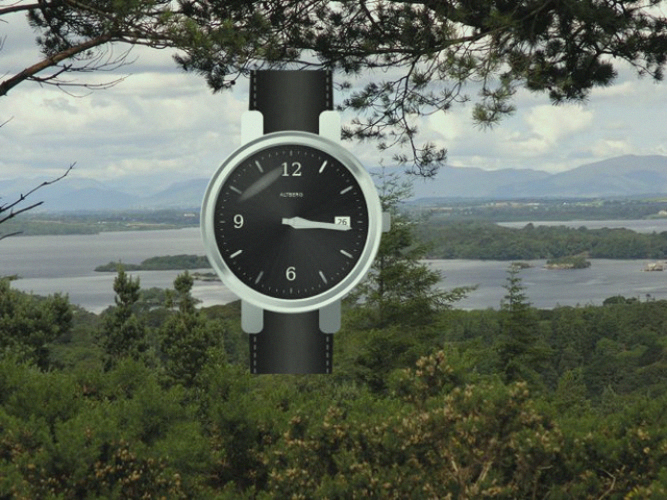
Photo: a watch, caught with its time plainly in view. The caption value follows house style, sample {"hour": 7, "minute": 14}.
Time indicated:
{"hour": 3, "minute": 16}
